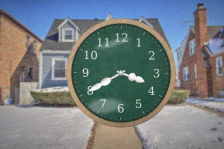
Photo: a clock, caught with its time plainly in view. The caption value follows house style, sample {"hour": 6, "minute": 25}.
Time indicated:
{"hour": 3, "minute": 40}
